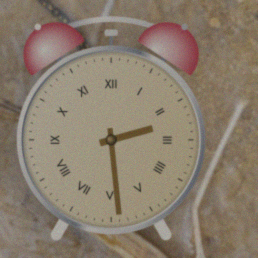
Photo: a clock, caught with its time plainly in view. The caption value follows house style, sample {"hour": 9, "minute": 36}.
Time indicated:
{"hour": 2, "minute": 29}
